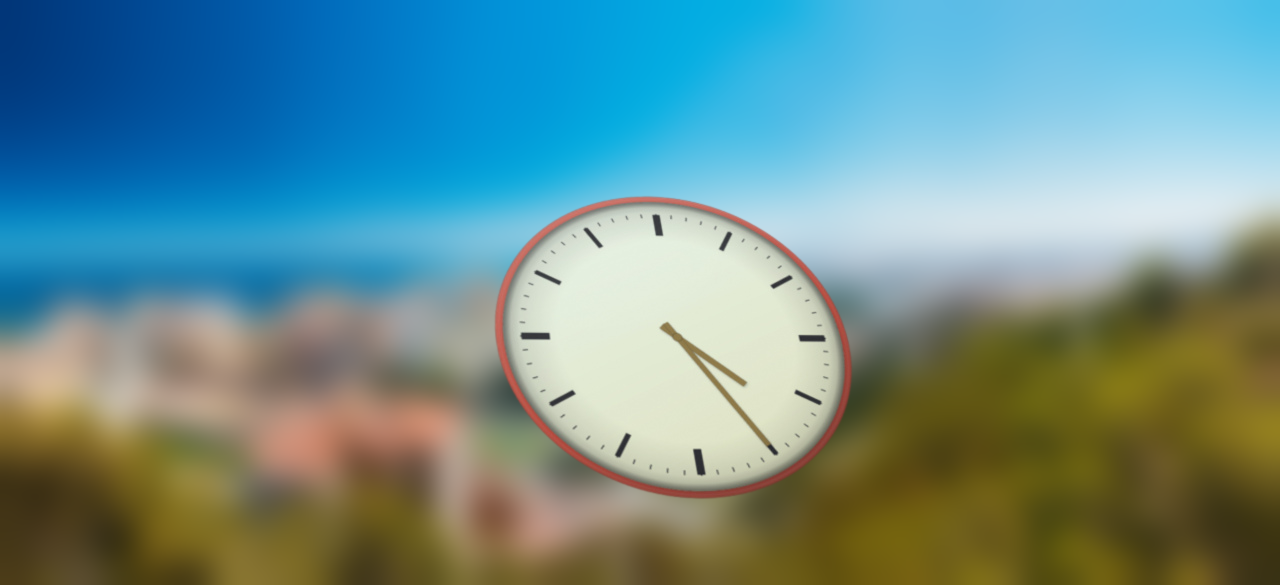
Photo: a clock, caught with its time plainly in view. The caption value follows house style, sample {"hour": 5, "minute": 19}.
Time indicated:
{"hour": 4, "minute": 25}
